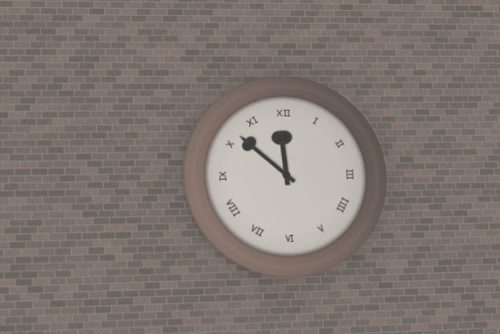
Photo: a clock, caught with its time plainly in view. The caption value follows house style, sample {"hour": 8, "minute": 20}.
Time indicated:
{"hour": 11, "minute": 52}
